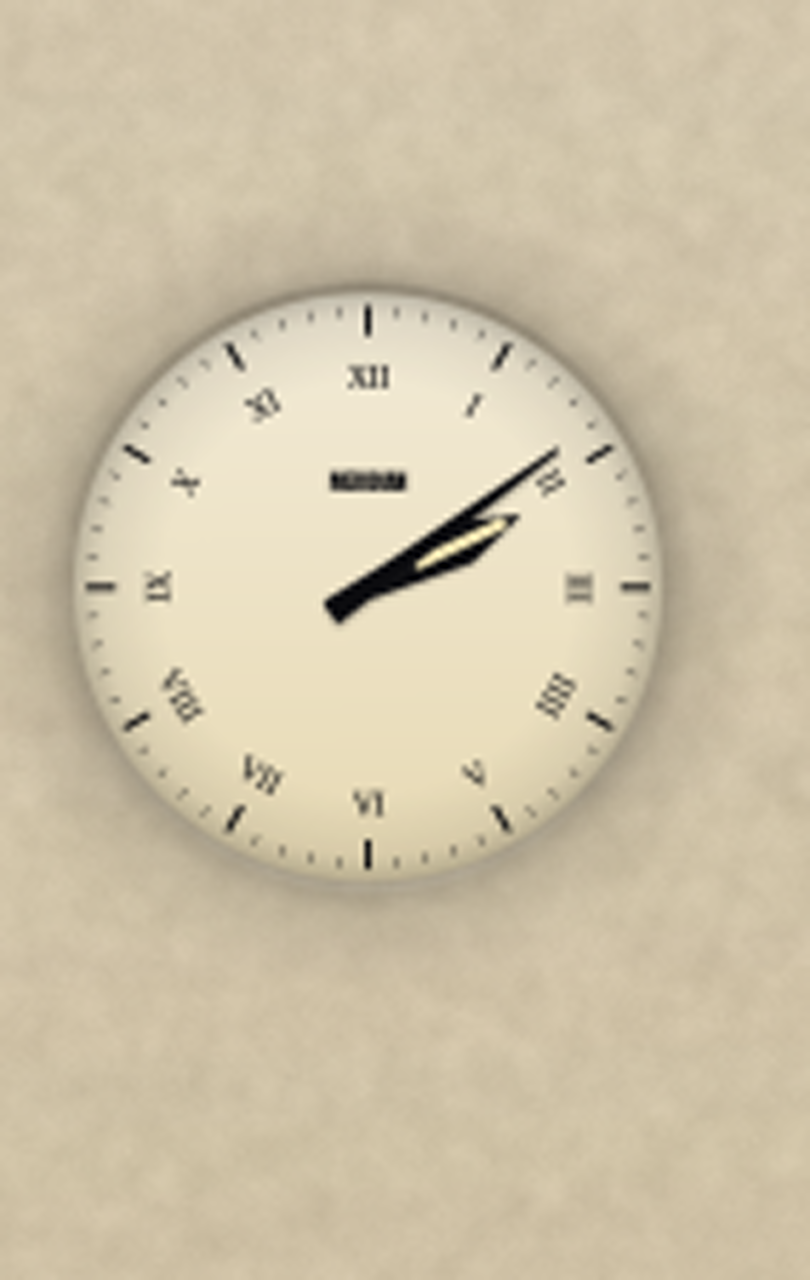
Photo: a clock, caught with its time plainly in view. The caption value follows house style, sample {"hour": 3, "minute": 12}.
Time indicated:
{"hour": 2, "minute": 9}
